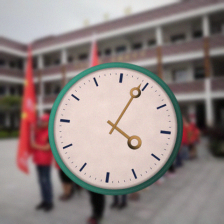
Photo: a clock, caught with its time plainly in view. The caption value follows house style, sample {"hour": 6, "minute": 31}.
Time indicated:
{"hour": 4, "minute": 4}
